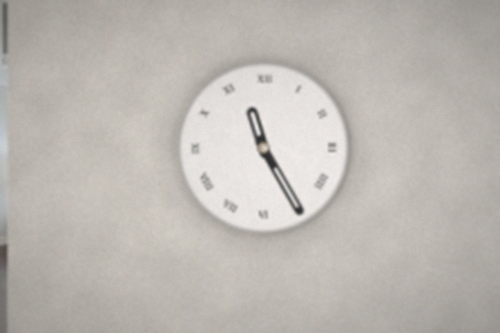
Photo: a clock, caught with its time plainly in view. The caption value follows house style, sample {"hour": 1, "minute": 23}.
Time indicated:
{"hour": 11, "minute": 25}
